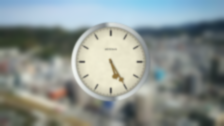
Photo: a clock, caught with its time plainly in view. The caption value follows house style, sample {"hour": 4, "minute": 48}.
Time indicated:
{"hour": 5, "minute": 25}
